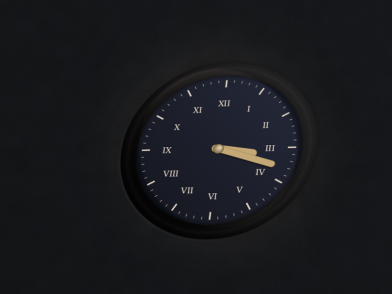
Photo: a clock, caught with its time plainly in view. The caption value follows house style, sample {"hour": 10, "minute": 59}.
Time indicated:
{"hour": 3, "minute": 18}
